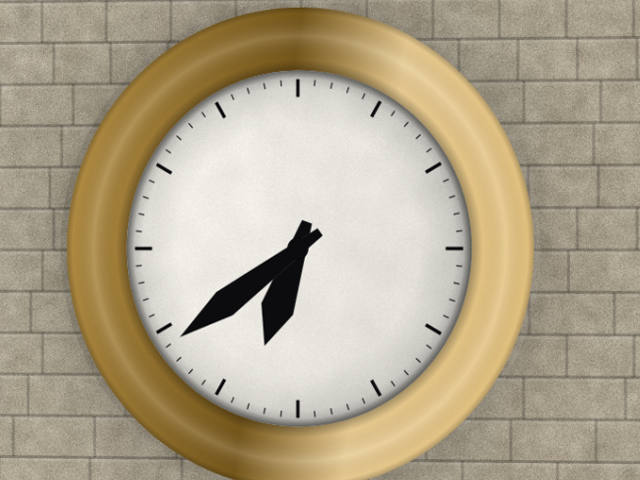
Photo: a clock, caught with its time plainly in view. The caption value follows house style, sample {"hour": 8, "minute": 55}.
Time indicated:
{"hour": 6, "minute": 39}
